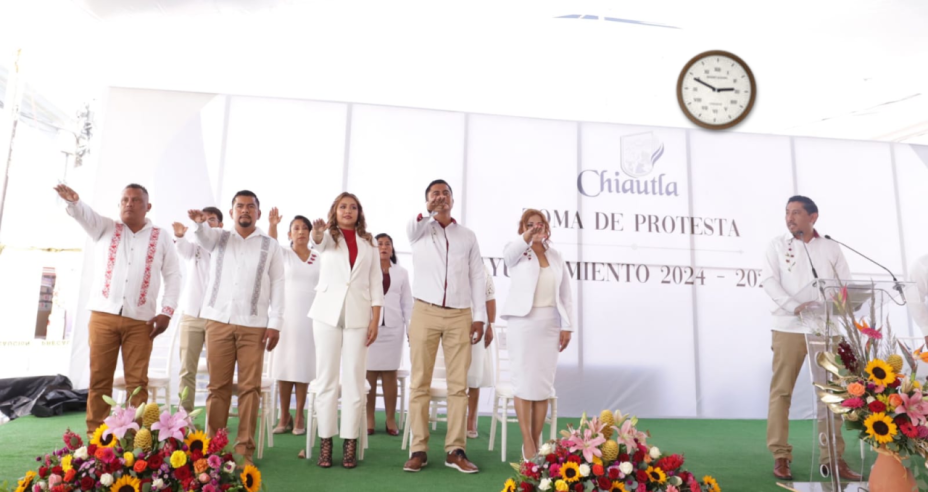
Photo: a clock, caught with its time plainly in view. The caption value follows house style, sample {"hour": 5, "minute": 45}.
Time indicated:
{"hour": 2, "minute": 49}
